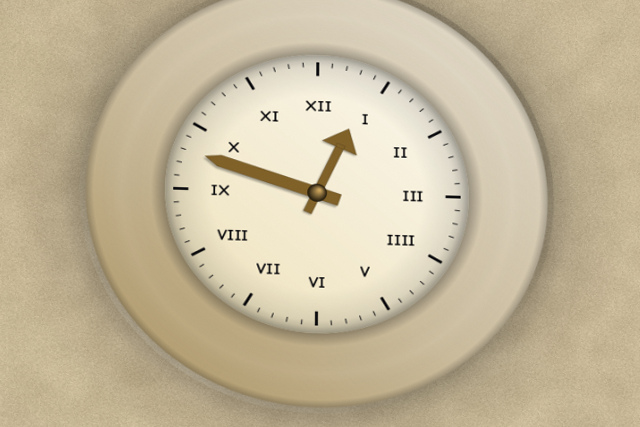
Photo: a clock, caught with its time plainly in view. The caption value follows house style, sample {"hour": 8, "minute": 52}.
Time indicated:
{"hour": 12, "minute": 48}
